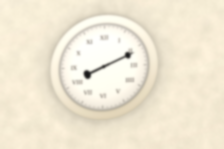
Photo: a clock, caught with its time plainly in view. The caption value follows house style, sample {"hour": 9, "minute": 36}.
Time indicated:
{"hour": 8, "minute": 11}
